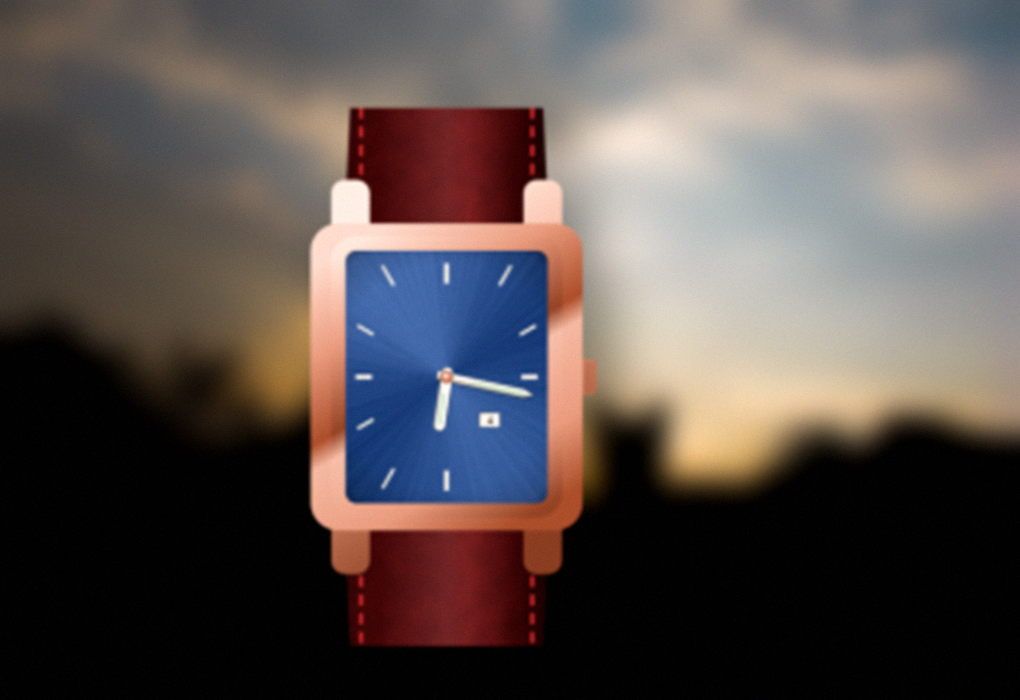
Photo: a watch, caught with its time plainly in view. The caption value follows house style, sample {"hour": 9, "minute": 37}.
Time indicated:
{"hour": 6, "minute": 17}
